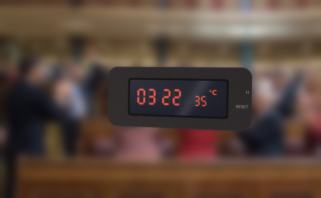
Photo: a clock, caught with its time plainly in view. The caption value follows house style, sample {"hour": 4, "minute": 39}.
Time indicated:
{"hour": 3, "minute": 22}
